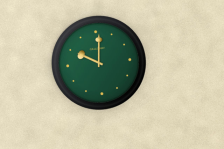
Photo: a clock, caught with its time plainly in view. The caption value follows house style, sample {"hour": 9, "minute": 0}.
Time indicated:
{"hour": 10, "minute": 1}
